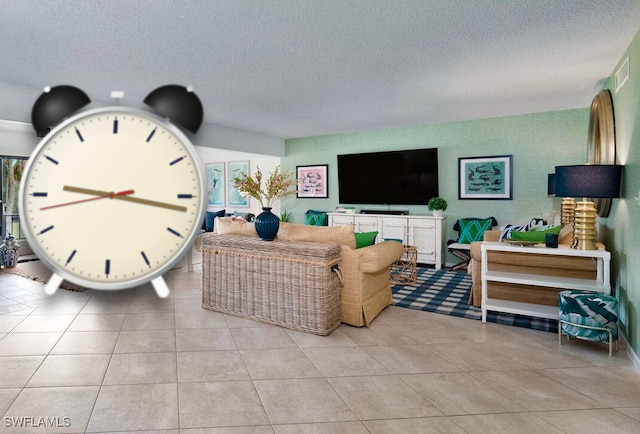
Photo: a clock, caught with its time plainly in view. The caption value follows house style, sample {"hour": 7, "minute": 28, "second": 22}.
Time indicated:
{"hour": 9, "minute": 16, "second": 43}
